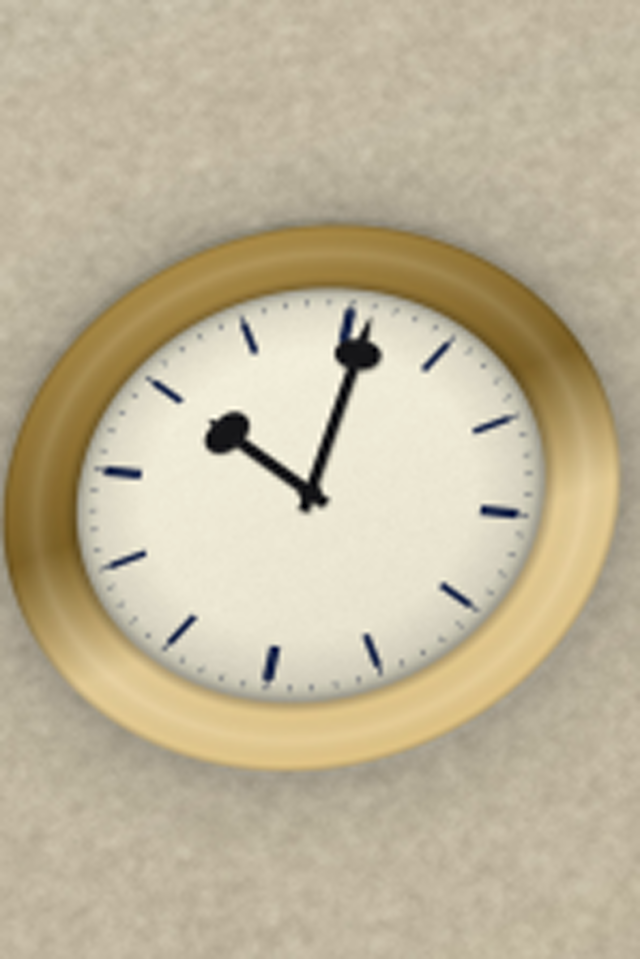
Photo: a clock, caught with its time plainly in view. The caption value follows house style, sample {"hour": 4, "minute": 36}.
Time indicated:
{"hour": 10, "minute": 1}
